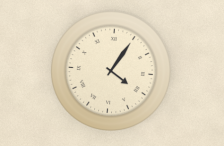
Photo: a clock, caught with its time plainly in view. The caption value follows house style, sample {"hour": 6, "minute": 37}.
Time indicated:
{"hour": 4, "minute": 5}
